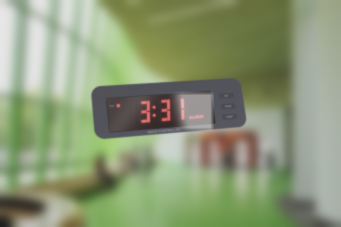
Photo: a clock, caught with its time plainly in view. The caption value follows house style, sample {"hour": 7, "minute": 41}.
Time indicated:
{"hour": 3, "minute": 31}
